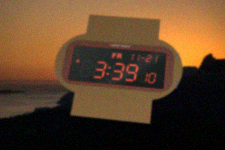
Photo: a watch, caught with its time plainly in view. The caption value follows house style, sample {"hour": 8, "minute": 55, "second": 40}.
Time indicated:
{"hour": 3, "minute": 39, "second": 10}
